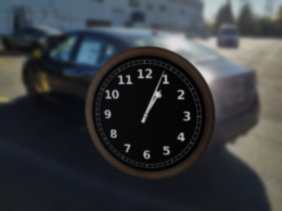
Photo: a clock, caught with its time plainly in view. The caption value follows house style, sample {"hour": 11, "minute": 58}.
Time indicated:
{"hour": 1, "minute": 4}
